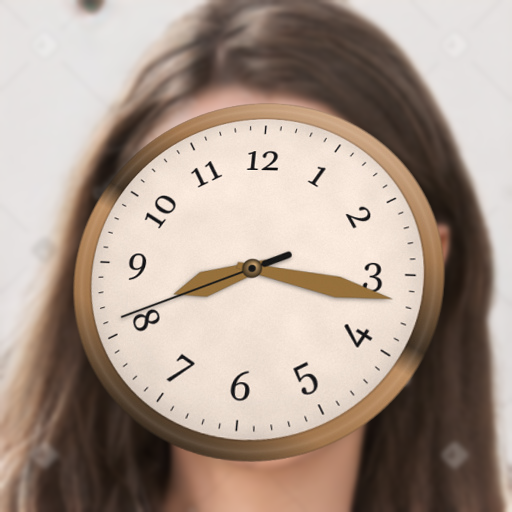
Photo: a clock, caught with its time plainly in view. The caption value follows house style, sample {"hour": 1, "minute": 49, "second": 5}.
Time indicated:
{"hour": 8, "minute": 16, "second": 41}
